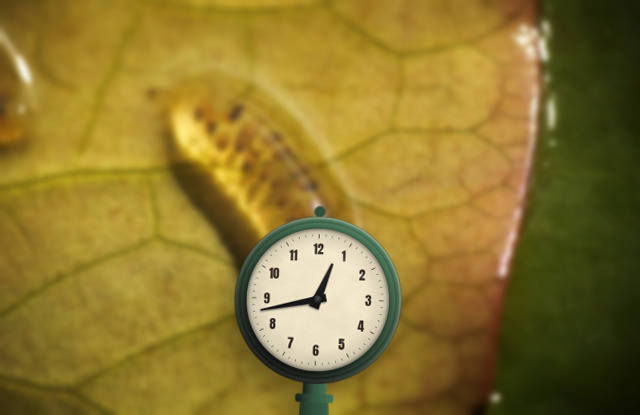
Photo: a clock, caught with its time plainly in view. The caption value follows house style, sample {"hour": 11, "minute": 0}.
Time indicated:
{"hour": 12, "minute": 43}
